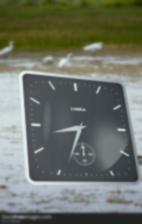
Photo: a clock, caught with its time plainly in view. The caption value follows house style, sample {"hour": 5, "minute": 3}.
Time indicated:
{"hour": 8, "minute": 34}
